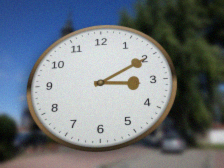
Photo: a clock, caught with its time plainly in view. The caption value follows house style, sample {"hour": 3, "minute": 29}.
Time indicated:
{"hour": 3, "minute": 10}
